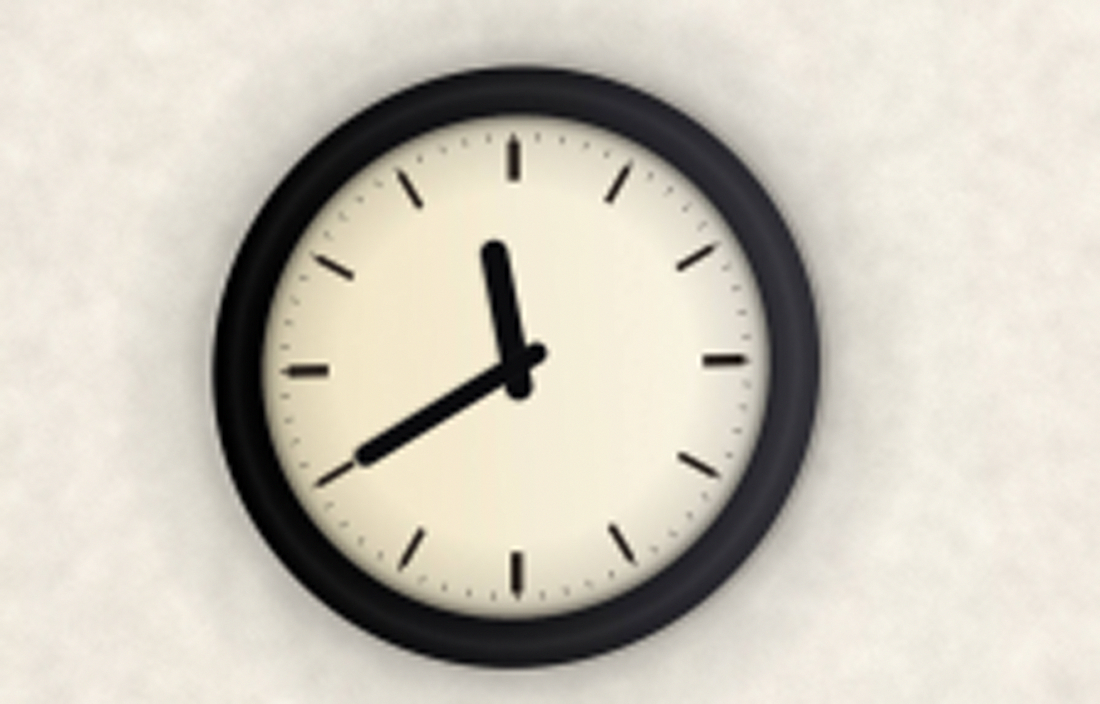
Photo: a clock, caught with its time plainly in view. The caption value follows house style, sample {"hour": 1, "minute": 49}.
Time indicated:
{"hour": 11, "minute": 40}
